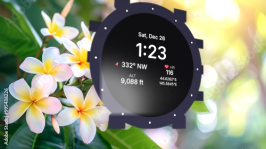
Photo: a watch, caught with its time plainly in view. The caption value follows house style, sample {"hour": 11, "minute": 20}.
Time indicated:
{"hour": 1, "minute": 23}
